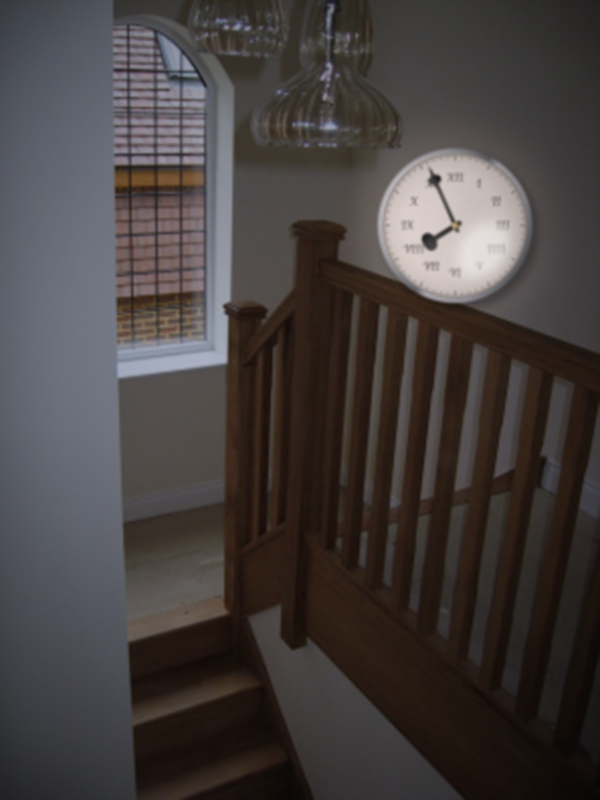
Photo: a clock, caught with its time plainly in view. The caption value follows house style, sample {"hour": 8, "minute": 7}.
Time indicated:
{"hour": 7, "minute": 56}
